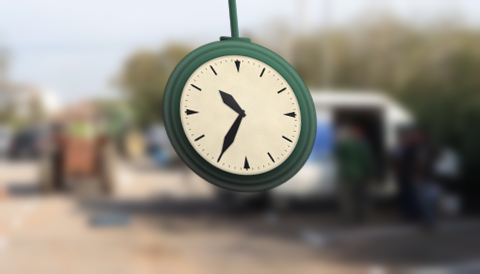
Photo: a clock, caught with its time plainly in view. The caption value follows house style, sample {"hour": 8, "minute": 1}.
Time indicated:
{"hour": 10, "minute": 35}
